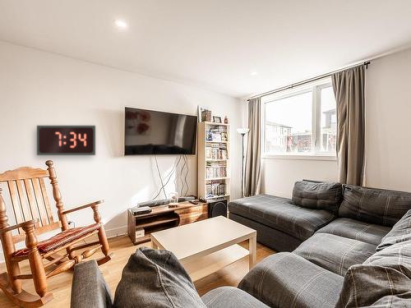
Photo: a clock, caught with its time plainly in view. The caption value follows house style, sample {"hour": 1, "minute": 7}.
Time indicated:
{"hour": 7, "minute": 34}
